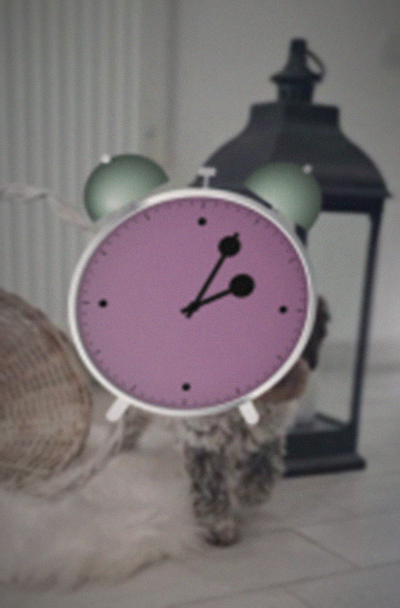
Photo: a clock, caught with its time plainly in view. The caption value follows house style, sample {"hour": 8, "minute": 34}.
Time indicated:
{"hour": 2, "minute": 4}
